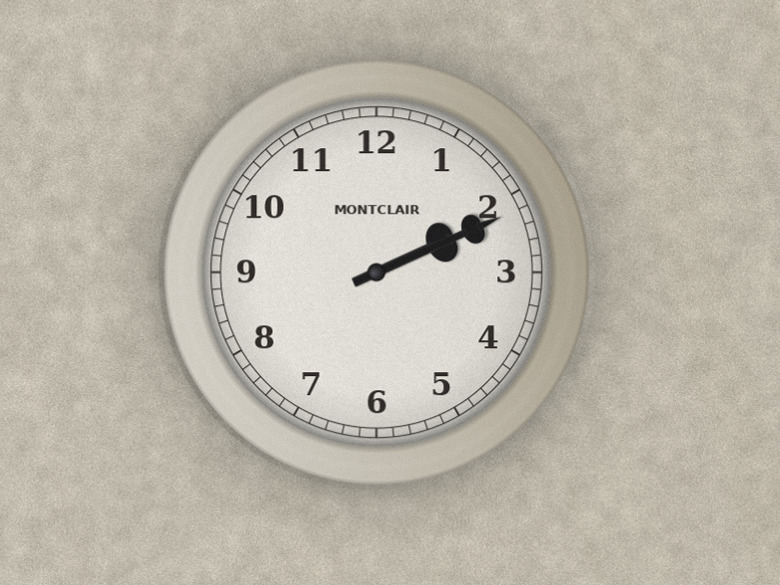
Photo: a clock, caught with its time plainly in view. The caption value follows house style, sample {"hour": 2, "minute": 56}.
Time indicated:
{"hour": 2, "minute": 11}
